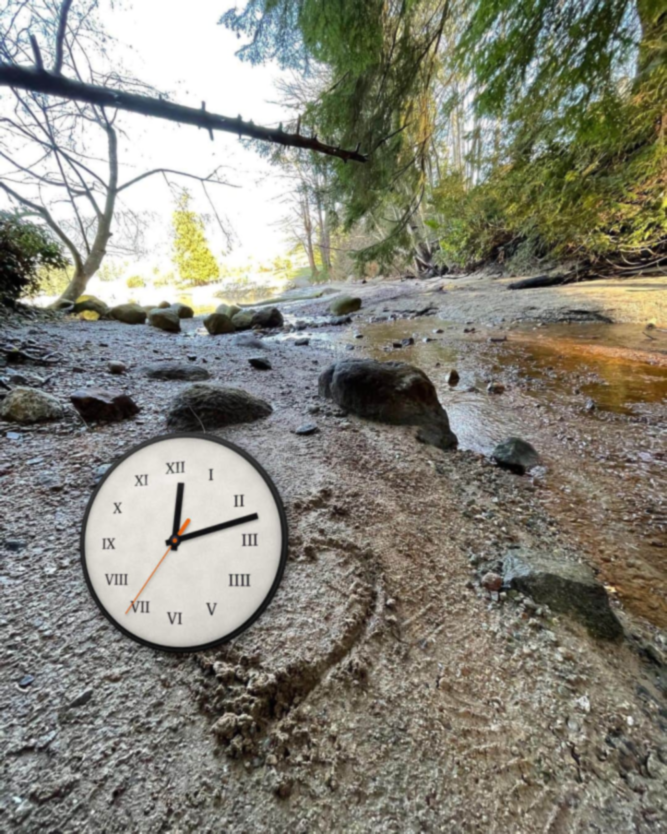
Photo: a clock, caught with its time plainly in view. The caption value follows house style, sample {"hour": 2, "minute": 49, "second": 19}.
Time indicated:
{"hour": 12, "minute": 12, "second": 36}
